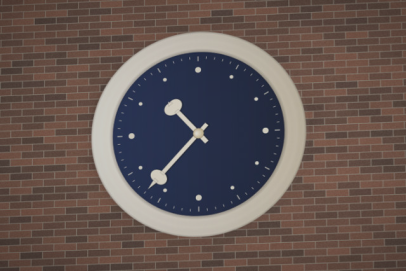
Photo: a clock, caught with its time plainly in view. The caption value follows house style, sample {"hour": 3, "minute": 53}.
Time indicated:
{"hour": 10, "minute": 37}
